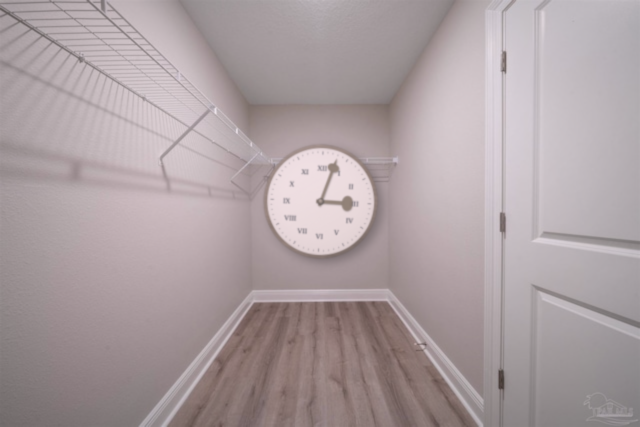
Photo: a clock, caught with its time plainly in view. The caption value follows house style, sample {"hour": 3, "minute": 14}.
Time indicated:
{"hour": 3, "minute": 3}
